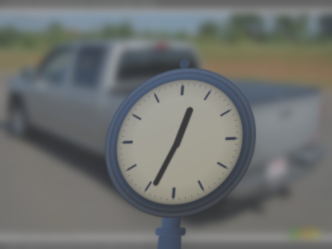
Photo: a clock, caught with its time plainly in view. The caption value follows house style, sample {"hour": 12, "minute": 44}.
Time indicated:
{"hour": 12, "minute": 34}
